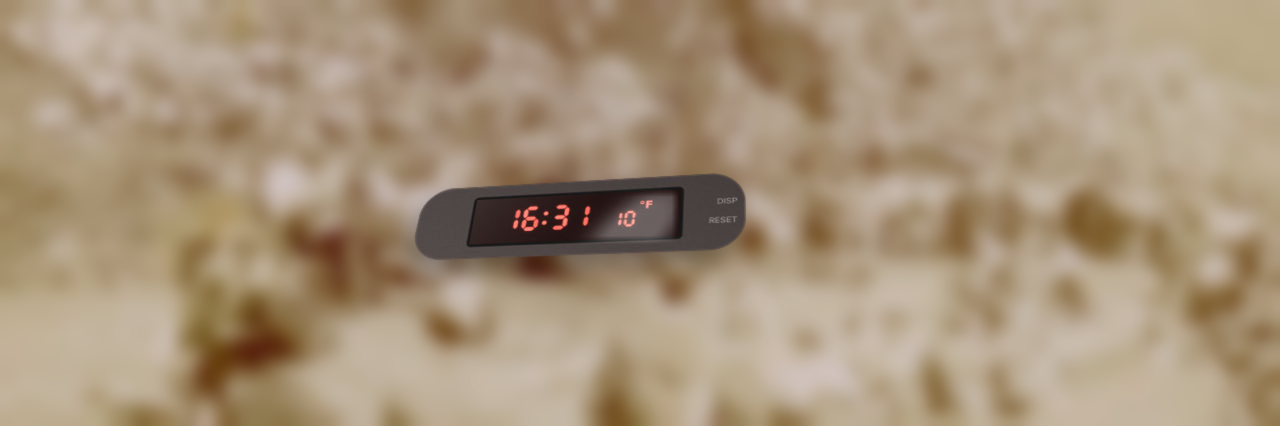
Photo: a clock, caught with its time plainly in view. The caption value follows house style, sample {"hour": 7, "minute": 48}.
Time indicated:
{"hour": 16, "minute": 31}
